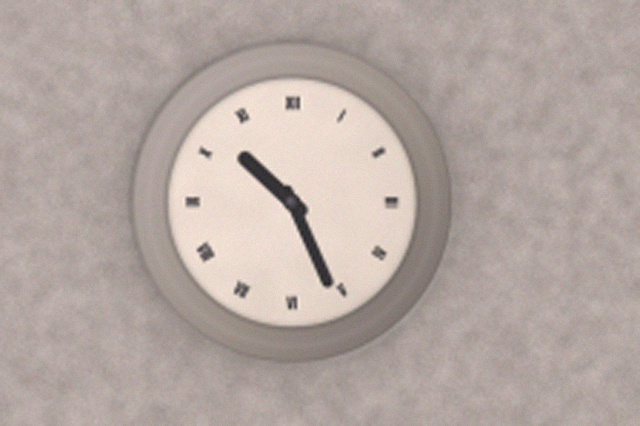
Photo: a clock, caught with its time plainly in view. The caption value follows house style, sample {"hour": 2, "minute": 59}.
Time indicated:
{"hour": 10, "minute": 26}
